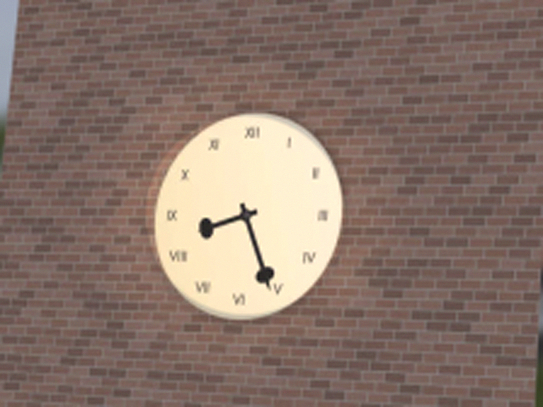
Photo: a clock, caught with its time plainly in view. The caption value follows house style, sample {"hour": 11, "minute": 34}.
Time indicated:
{"hour": 8, "minute": 26}
